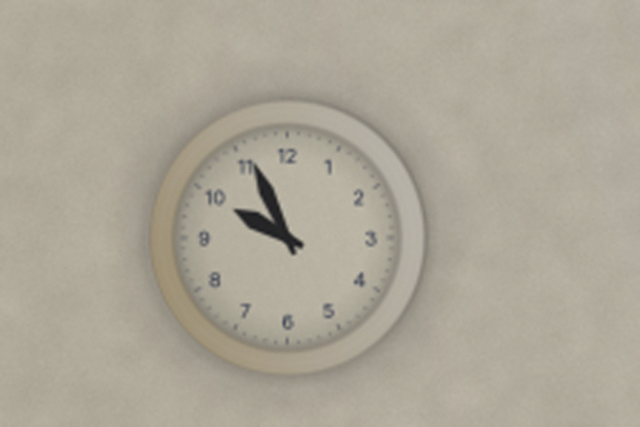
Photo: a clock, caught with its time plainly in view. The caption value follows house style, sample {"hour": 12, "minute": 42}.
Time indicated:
{"hour": 9, "minute": 56}
